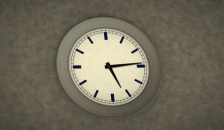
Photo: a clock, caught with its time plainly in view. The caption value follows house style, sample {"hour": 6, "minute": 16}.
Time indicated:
{"hour": 5, "minute": 14}
